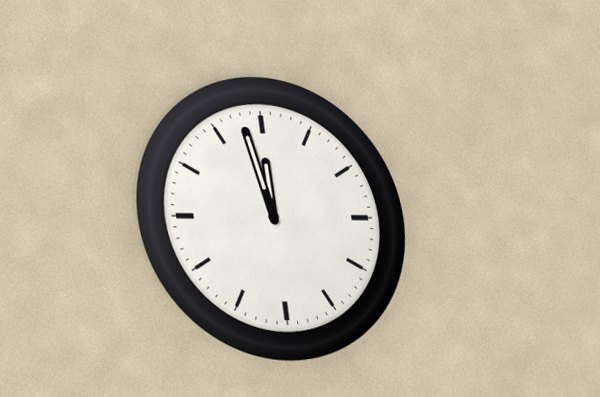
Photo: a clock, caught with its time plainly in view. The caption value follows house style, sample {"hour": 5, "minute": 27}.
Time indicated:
{"hour": 11, "minute": 58}
